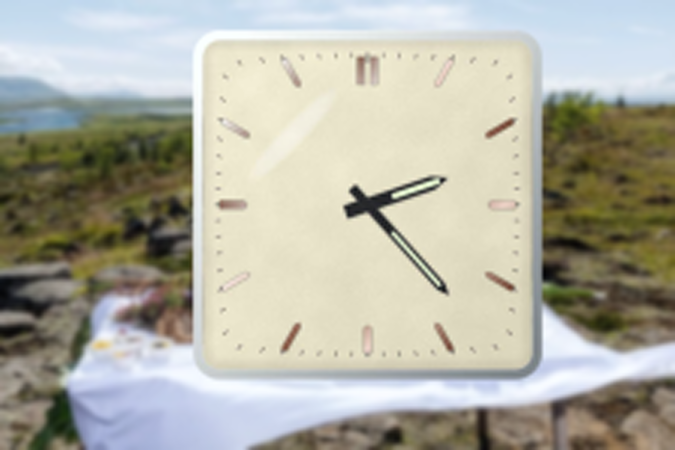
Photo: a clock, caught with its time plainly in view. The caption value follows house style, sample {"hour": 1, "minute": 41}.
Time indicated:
{"hour": 2, "minute": 23}
